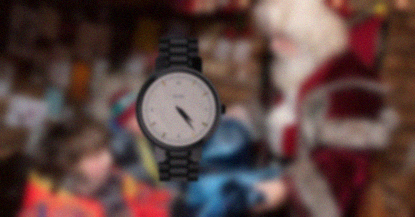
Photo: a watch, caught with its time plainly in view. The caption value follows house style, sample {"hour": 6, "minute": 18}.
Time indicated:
{"hour": 4, "minute": 24}
